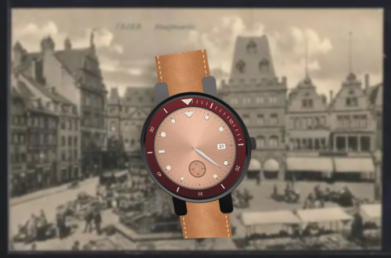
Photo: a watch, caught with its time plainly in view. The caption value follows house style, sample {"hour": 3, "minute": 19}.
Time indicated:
{"hour": 4, "minute": 22}
